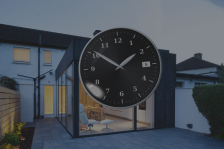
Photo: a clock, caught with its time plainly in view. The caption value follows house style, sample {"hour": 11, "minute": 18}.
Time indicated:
{"hour": 1, "minute": 51}
